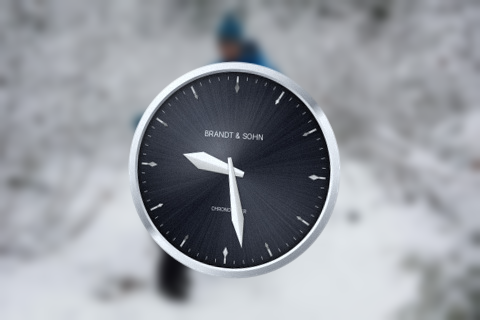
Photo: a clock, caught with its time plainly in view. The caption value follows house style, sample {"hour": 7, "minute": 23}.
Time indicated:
{"hour": 9, "minute": 28}
